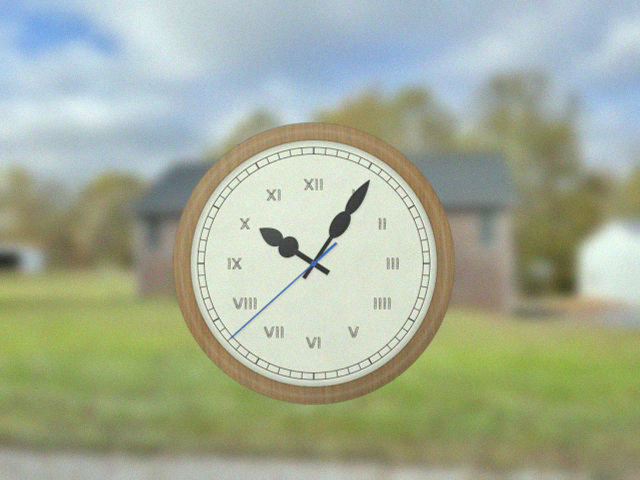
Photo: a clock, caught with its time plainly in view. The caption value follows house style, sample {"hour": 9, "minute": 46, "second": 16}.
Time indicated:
{"hour": 10, "minute": 5, "second": 38}
